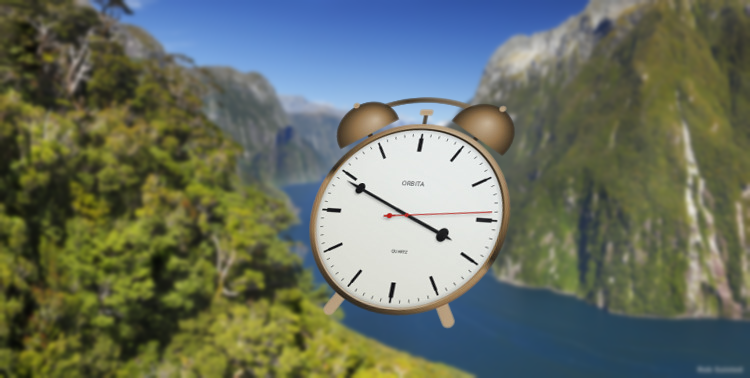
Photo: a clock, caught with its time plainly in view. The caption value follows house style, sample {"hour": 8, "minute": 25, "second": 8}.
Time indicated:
{"hour": 3, "minute": 49, "second": 14}
